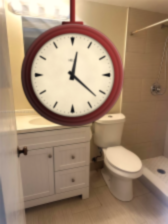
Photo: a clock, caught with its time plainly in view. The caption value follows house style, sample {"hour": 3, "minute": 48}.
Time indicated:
{"hour": 12, "minute": 22}
